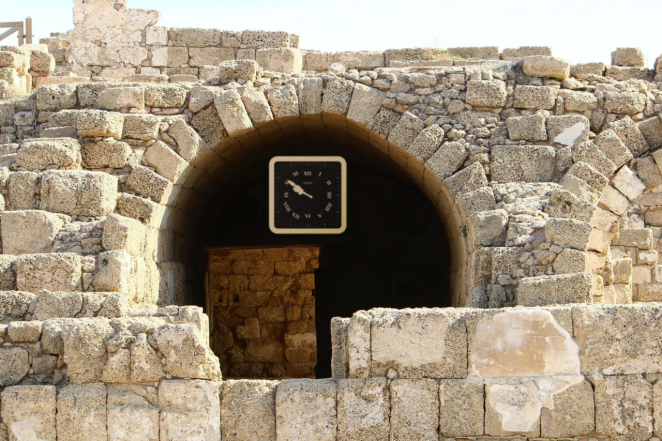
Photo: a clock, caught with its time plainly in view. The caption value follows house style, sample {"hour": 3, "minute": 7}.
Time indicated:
{"hour": 9, "minute": 51}
